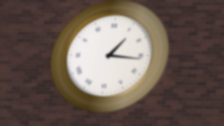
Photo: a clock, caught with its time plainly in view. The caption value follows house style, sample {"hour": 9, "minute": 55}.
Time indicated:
{"hour": 1, "minute": 16}
